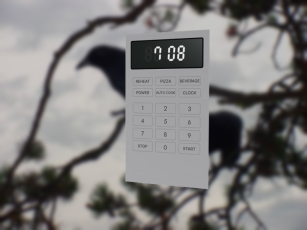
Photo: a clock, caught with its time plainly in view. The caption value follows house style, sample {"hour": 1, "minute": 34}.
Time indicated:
{"hour": 7, "minute": 8}
